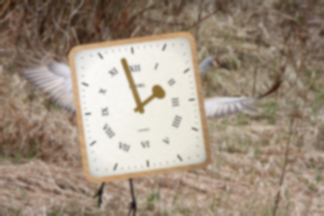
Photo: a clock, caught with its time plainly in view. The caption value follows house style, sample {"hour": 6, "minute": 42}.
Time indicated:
{"hour": 1, "minute": 58}
